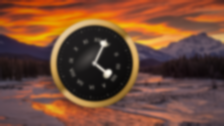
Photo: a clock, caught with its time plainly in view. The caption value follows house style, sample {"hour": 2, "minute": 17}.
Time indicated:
{"hour": 4, "minute": 3}
